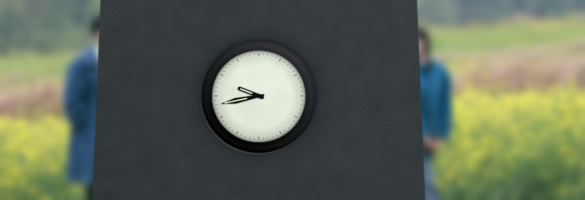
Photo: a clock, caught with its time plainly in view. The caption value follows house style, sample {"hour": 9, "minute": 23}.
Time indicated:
{"hour": 9, "minute": 43}
